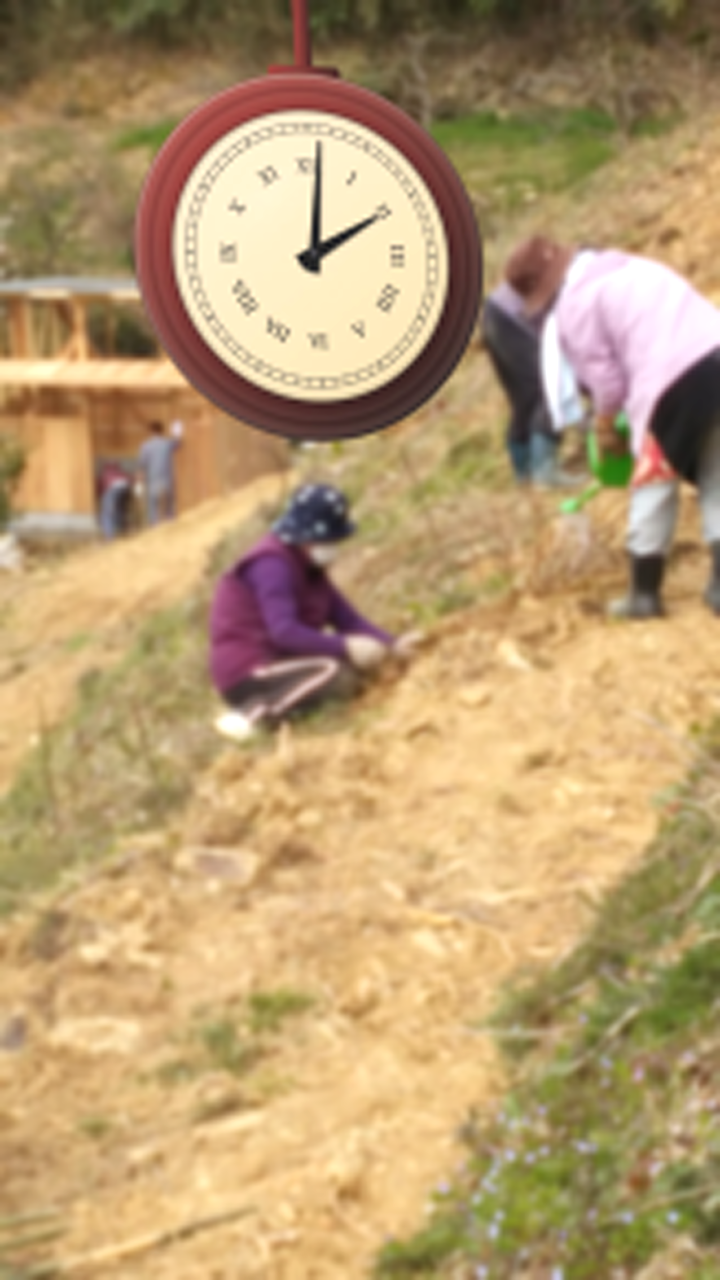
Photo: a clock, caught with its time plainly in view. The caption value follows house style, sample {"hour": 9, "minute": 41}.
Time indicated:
{"hour": 2, "minute": 1}
